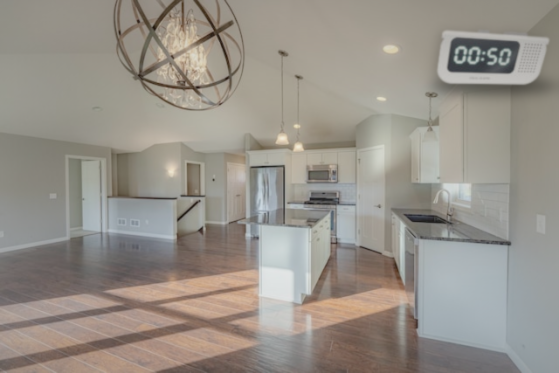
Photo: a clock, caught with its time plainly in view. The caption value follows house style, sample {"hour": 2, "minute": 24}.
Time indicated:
{"hour": 0, "minute": 50}
